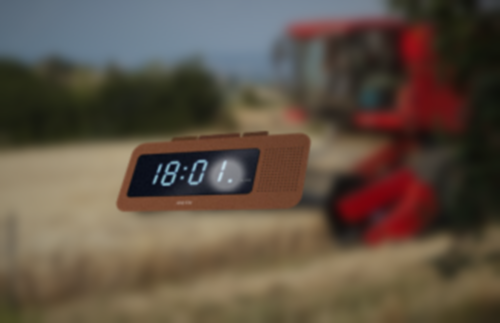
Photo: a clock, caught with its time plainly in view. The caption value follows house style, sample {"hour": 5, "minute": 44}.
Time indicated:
{"hour": 18, "minute": 1}
